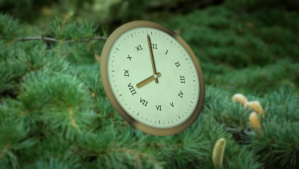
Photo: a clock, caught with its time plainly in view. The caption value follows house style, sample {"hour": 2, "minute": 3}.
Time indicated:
{"hour": 7, "minute": 59}
